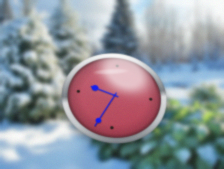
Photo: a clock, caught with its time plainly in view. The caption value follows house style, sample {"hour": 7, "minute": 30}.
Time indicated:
{"hour": 9, "minute": 34}
